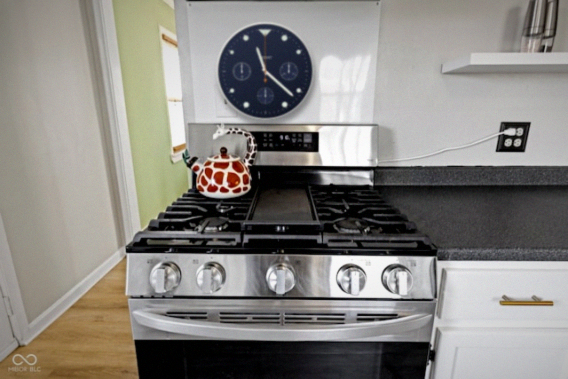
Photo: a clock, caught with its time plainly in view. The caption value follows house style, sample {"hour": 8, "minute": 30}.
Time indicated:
{"hour": 11, "minute": 22}
